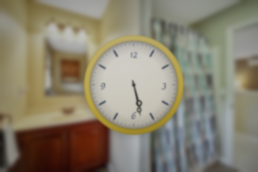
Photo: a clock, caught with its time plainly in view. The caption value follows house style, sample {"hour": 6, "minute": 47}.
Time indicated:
{"hour": 5, "minute": 28}
